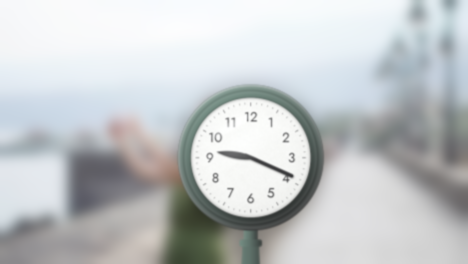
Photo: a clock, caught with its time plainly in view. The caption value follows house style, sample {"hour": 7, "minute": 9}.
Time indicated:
{"hour": 9, "minute": 19}
